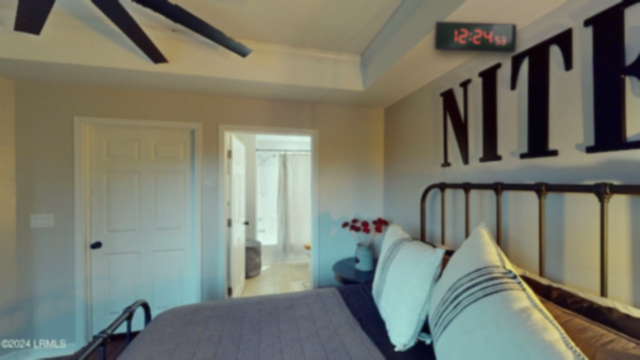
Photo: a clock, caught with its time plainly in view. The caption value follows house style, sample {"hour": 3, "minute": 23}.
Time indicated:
{"hour": 12, "minute": 24}
